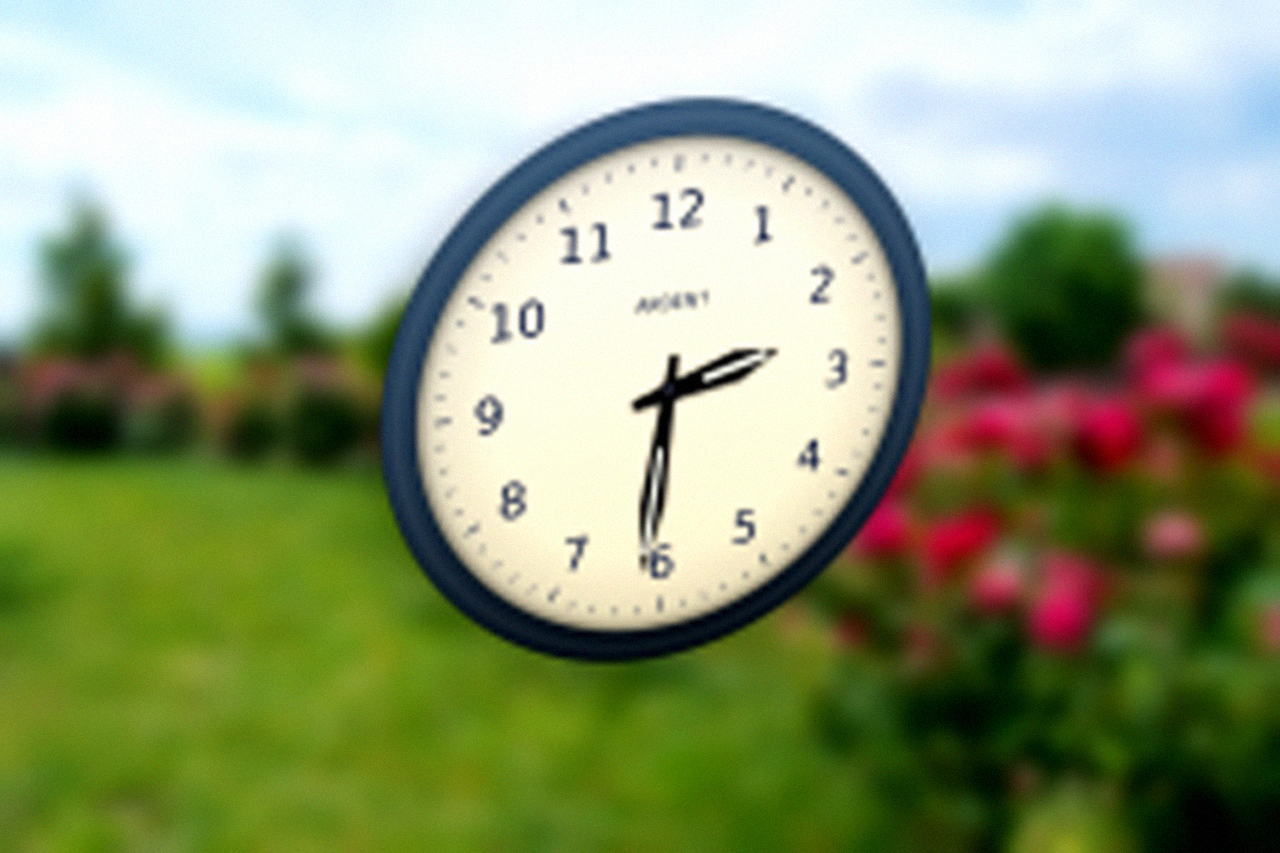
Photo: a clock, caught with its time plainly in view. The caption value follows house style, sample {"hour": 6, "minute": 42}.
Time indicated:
{"hour": 2, "minute": 31}
